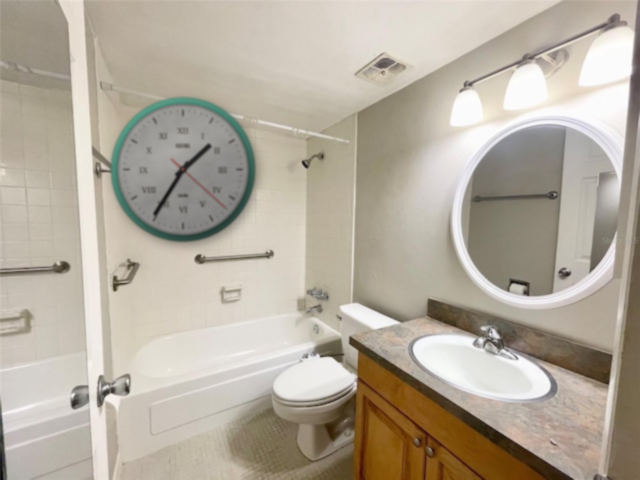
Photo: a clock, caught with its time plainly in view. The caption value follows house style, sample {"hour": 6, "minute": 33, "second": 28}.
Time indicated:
{"hour": 1, "minute": 35, "second": 22}
